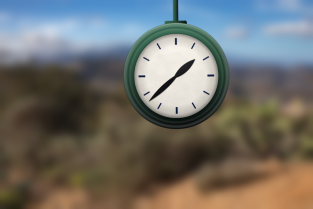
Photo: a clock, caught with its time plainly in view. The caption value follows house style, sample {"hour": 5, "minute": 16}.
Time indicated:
{"hour": 1, "minute": 38}
